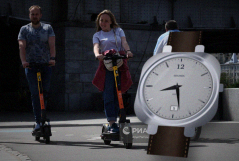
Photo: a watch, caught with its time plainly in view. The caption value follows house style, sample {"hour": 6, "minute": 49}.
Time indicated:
{"hour": 8, "minute": 28}
